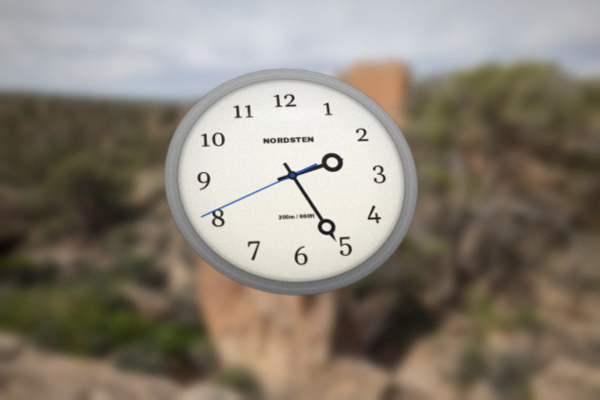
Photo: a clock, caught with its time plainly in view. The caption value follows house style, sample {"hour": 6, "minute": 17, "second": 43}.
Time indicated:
{"hour": 2, "minute": 25, "second": 41}
